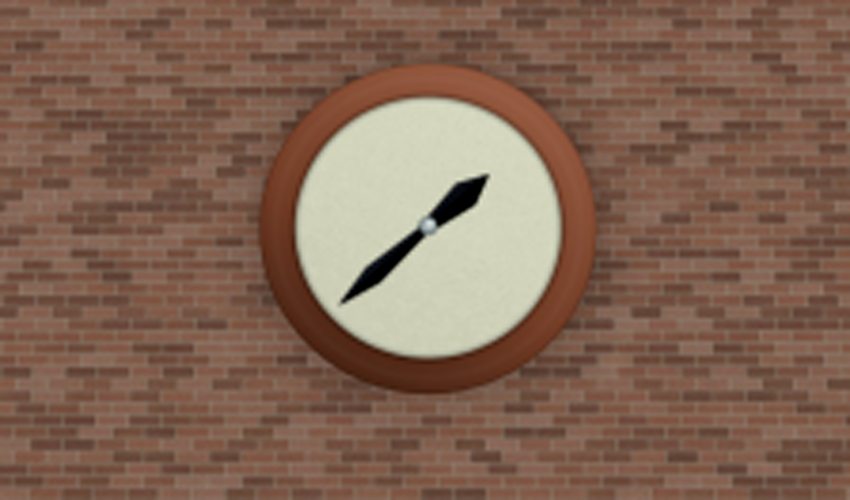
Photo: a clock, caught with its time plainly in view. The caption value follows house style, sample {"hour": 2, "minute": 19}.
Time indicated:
{"hour": 1, "minute": 38}
